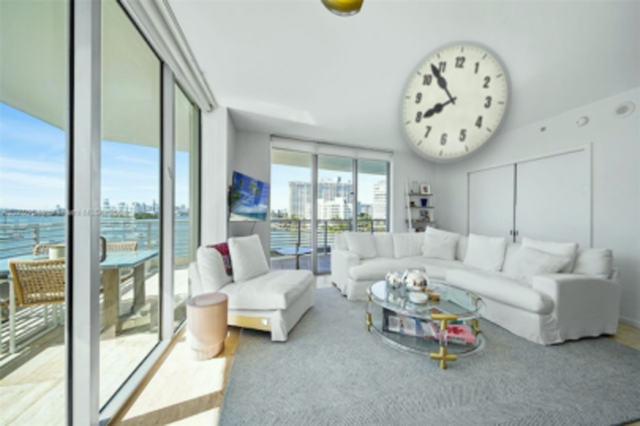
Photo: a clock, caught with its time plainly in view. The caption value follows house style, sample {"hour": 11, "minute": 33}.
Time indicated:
{"hour": 7, "minute": 53}
